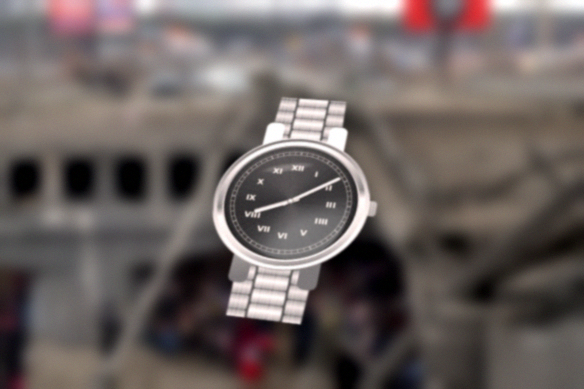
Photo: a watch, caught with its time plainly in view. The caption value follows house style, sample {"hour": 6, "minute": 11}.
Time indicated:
{"hour": 8, "minute": 9}
